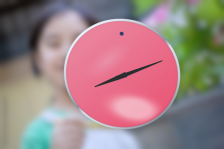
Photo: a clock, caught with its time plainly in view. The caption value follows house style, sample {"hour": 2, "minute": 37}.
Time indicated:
{"hour": 8, "minute": 11}
